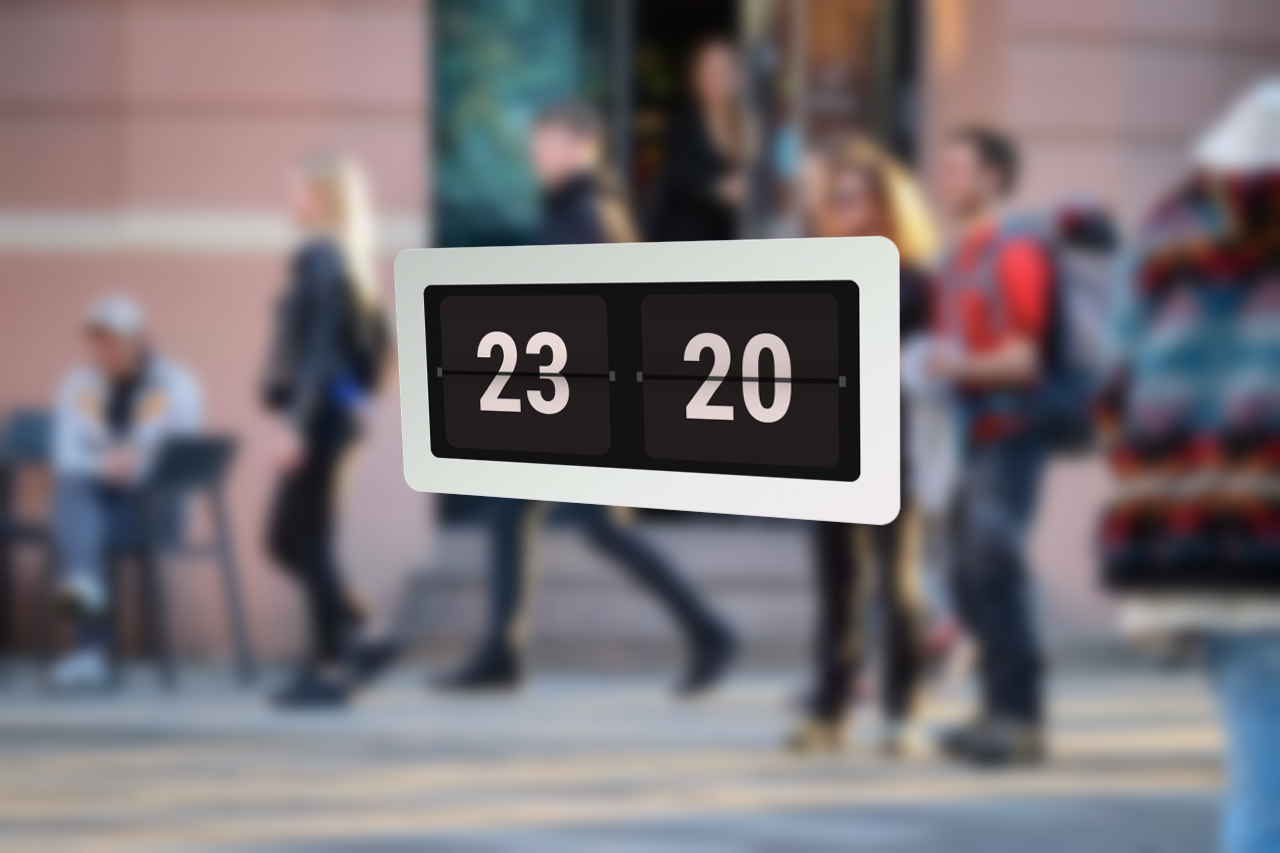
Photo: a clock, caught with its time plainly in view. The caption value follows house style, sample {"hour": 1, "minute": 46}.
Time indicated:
{"hour": 23, "minute": 20}
